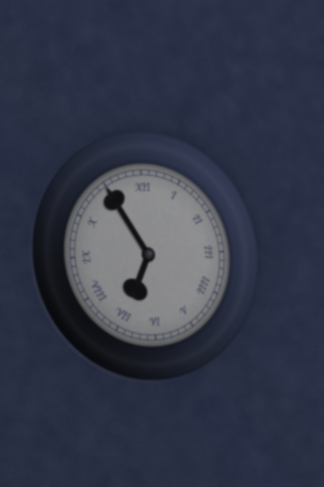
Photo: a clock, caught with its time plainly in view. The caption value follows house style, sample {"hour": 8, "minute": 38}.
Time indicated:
{"hour": 6, "minute": 55}
